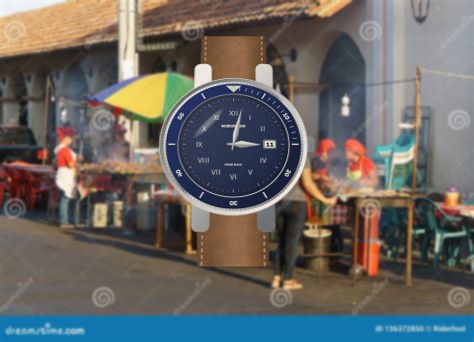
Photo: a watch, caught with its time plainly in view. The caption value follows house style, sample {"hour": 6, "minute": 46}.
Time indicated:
{"hour": 3, "minute": 2}
